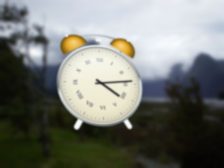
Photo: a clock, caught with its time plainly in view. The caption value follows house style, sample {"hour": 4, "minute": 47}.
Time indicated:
{"hour": 4, "minute": 14}
